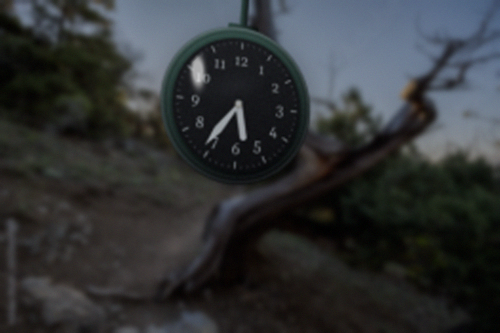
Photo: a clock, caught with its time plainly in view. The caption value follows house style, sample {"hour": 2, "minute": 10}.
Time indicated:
{"hour": 5, "minute": 36}
